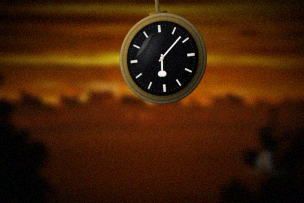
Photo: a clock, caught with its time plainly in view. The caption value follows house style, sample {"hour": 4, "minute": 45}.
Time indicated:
{"hour": 6, "minute": 8}
